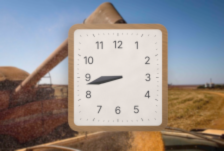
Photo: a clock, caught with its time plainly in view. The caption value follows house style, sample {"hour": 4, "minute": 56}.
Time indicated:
{"hour": 8, "minute": 43}
